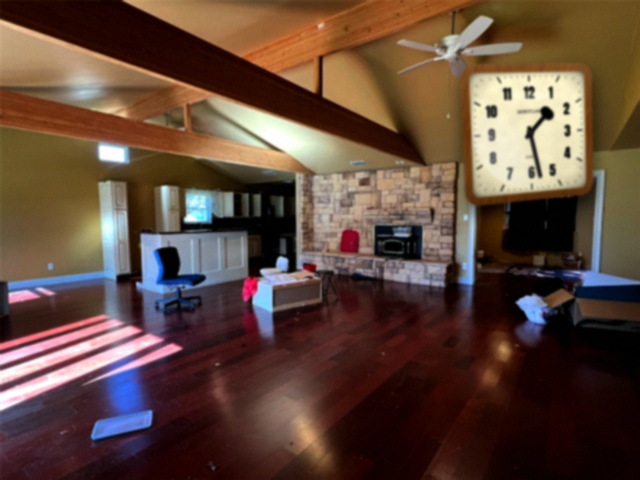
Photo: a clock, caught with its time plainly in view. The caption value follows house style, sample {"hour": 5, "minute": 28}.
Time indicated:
{"hour": 1, "minute": 28}
